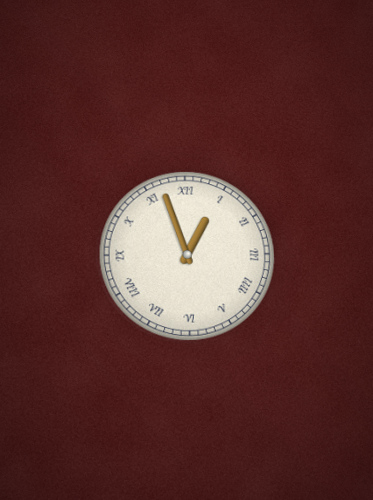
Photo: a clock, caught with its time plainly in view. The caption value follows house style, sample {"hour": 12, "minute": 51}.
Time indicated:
{"hour": 12, "minute": 57}
